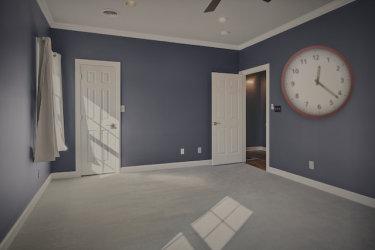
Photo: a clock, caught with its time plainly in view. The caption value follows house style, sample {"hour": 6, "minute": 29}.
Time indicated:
{"hour": 12, "minute": 22}
